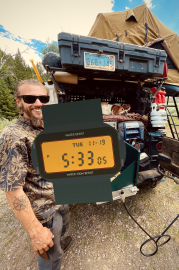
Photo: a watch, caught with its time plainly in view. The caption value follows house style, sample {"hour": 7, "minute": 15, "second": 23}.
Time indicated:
{"hour": 5, "minute": 33, "second": 5}
